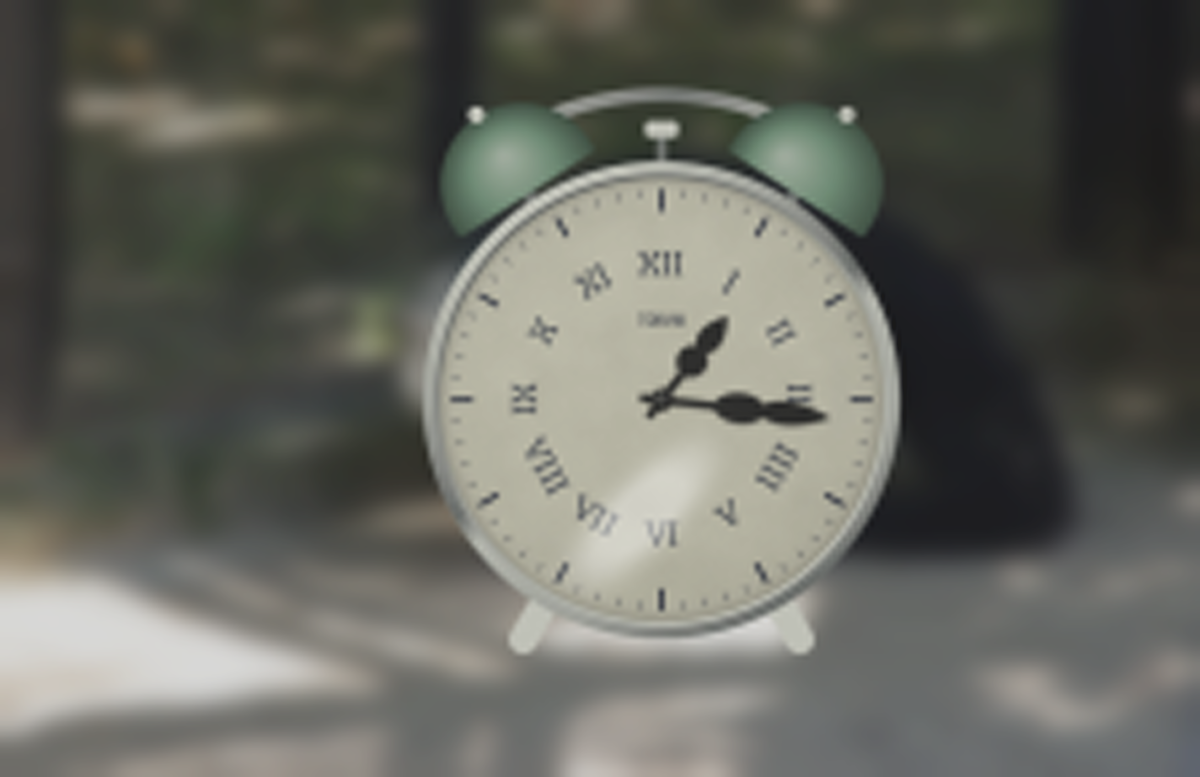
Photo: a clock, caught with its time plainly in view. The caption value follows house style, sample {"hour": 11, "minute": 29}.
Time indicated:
{"hour": 1, "minute": 16}
